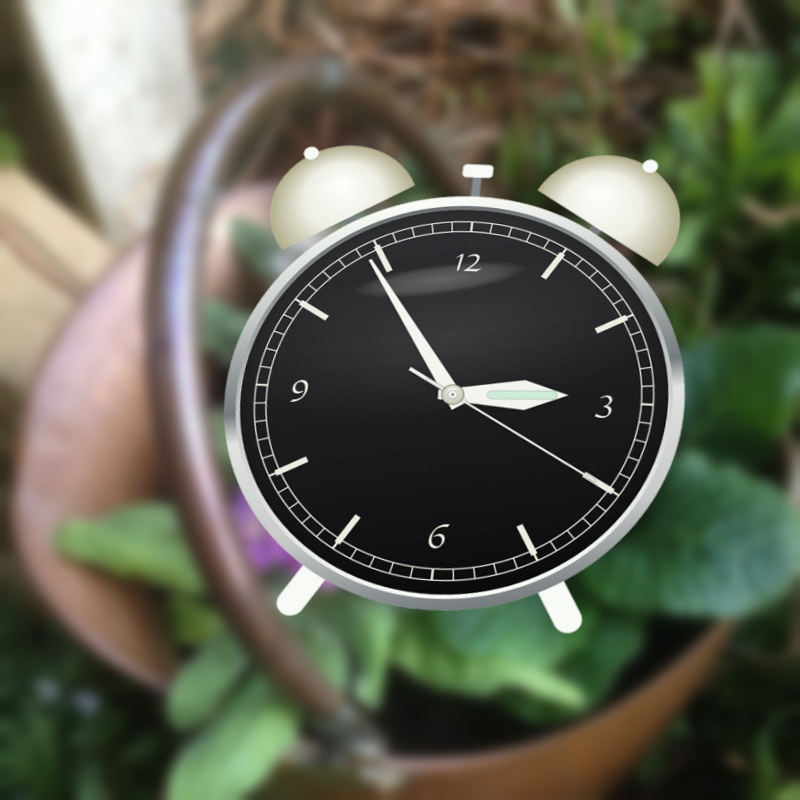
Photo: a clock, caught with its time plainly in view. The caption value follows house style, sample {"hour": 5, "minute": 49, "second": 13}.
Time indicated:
{"hour": 2, "minute": 54, "second": 20}
